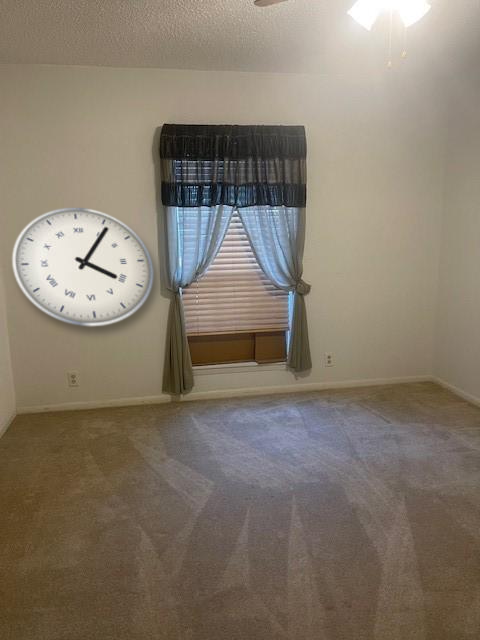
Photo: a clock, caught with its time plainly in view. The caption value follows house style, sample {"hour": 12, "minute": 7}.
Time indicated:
{"hour": 4, "minute": 6}
